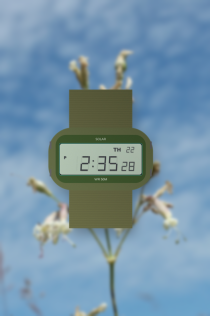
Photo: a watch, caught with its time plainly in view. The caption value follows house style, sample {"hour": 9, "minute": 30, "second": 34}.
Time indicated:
{"hour": 2, "minute": 35, "second": 28}
